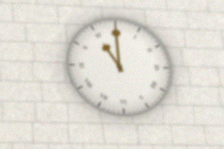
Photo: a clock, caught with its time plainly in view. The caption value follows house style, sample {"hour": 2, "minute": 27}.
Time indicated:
{"hour": 11, "minute": 0}
